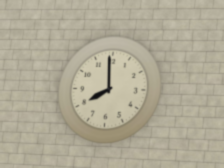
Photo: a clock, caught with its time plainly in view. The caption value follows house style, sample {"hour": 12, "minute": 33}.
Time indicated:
{"hour": 7, "minute": 59}
